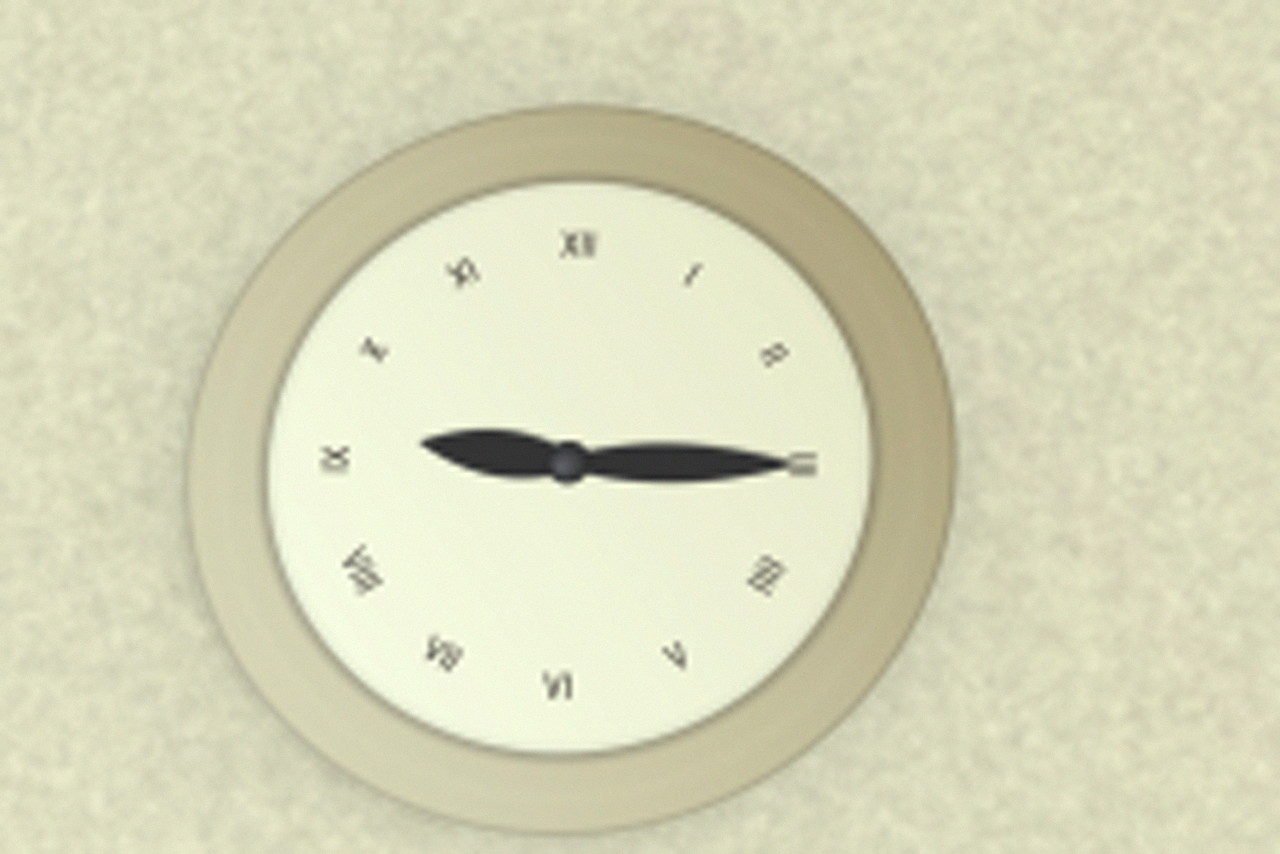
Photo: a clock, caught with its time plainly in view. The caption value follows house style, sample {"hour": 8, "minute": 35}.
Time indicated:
{"hour": 9, "minute": 15}
